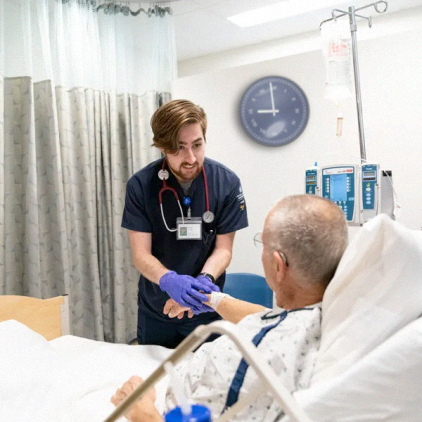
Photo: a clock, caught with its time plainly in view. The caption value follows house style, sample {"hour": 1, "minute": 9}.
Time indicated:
{"hour": 8, "minute": 59}
